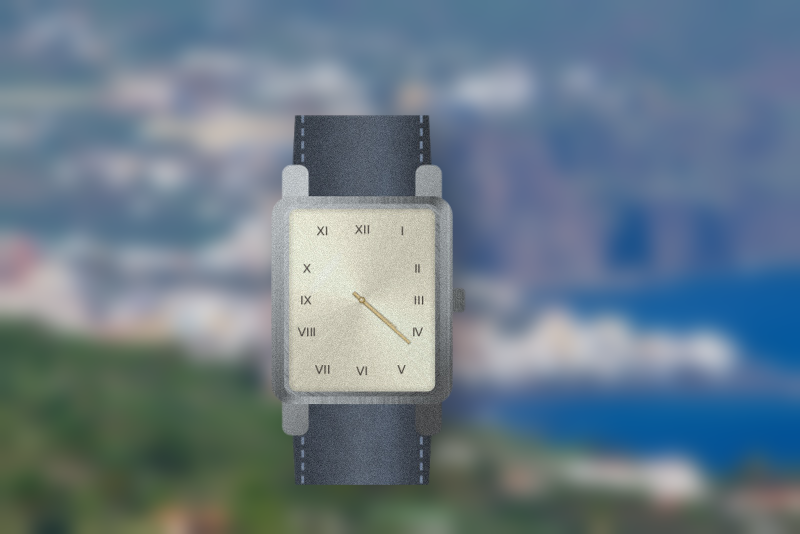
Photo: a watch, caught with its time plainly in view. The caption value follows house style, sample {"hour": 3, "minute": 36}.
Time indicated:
{"hour": 4, "minute": 22}
